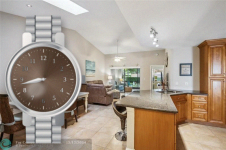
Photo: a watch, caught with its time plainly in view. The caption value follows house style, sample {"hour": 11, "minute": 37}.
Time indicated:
{"hour": 8, "minute": 43}
